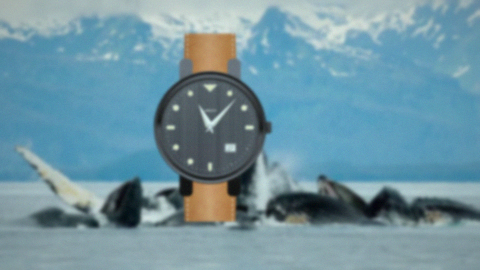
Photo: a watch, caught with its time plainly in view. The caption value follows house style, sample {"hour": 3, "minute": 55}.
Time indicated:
{"hour": 11, "minute": 7}
